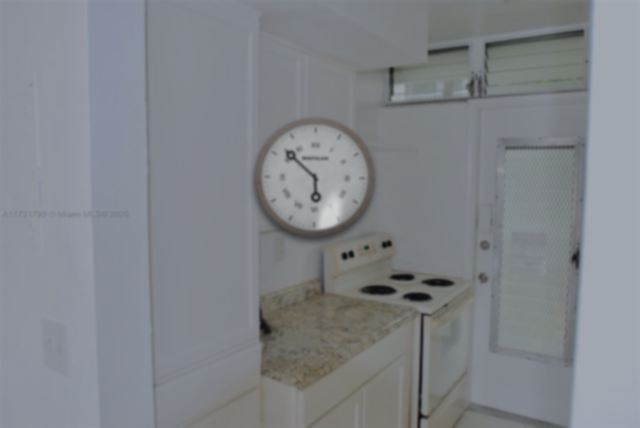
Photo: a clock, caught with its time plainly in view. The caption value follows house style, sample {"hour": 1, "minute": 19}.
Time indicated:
{"hour": 5, "minute": 52}
